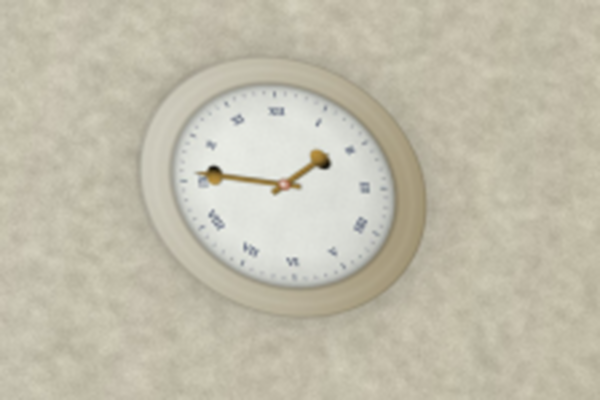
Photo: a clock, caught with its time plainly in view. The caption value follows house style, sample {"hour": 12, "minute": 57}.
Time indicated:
{"hour": 1, "minute": 46}
